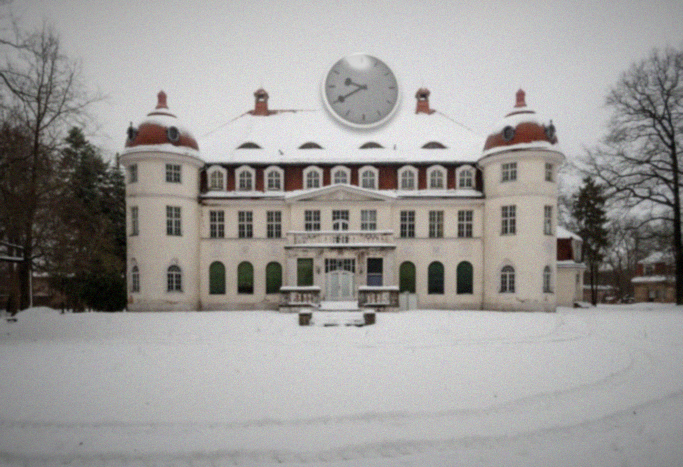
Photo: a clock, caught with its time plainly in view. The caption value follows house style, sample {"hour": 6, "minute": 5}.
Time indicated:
{"hour": 9, "minute": 40}
